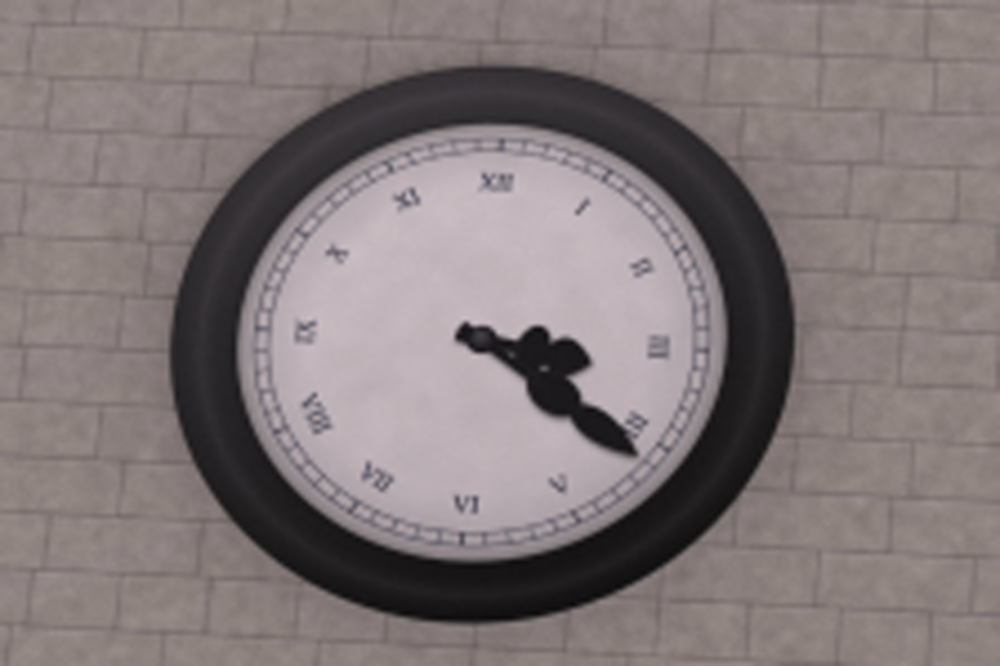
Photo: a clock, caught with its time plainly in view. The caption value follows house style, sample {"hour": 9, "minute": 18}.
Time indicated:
{"hour": 3, "minute": 21}
